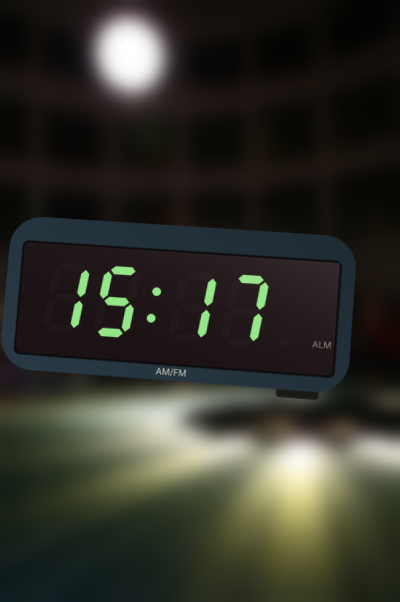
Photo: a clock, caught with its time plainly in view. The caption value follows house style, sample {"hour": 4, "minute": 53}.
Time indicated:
{"hour": 15, "minute": 17}
